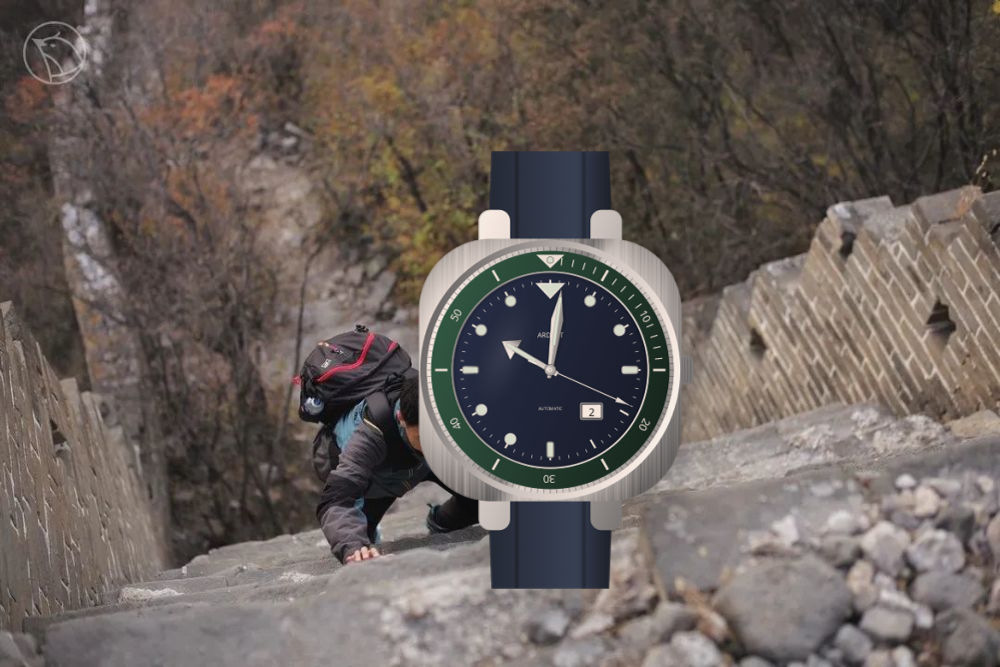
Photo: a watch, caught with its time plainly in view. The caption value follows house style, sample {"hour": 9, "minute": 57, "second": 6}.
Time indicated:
{"hour": 10, "minute": 1, "second": 19}
